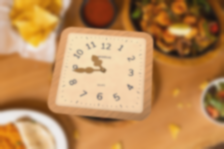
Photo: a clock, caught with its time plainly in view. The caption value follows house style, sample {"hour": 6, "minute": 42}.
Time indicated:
{"hour": 10, "minute": 44}
